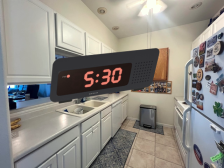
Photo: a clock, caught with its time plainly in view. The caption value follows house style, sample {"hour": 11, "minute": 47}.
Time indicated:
{"hour": 5, "minute": 30}
